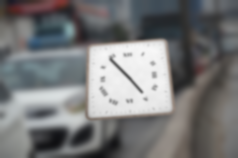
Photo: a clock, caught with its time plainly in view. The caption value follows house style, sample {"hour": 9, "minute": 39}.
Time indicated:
{"hour": 4, "minute": 54}
